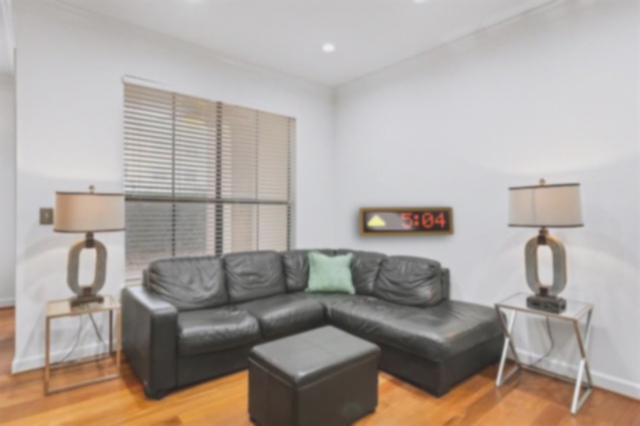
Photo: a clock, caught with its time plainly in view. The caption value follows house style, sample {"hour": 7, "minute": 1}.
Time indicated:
{"hour": 5, "minute": 4}
